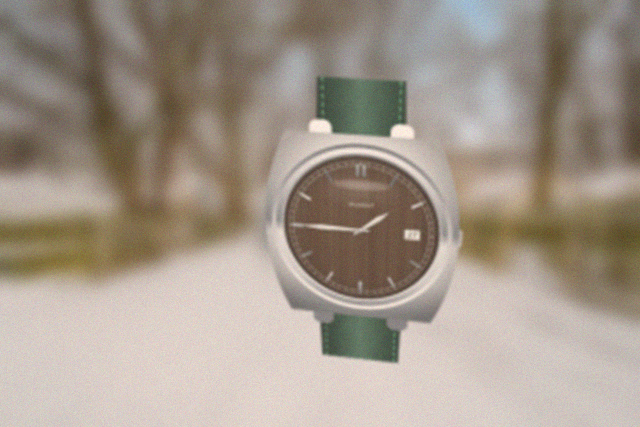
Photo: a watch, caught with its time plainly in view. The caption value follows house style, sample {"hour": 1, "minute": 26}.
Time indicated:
{"hour": 1, "minute": 45}
